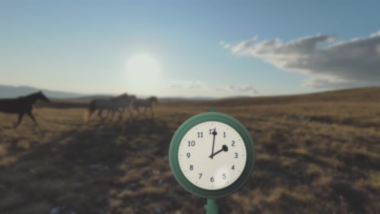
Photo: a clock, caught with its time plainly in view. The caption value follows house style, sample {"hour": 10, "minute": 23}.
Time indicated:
{"hour": 2, "minute": 1}
